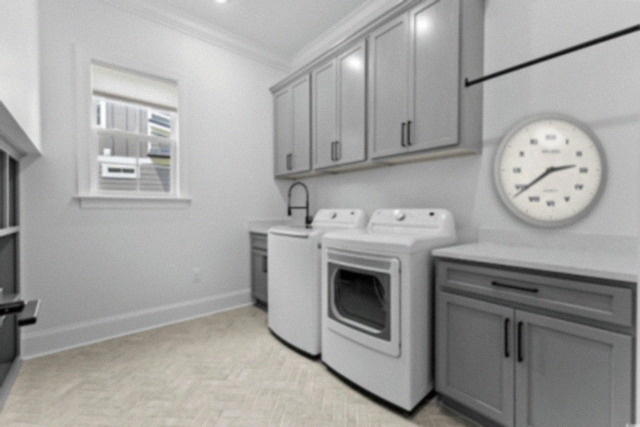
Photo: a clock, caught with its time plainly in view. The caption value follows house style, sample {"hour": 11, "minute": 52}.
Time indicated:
{"hour": 2, "minute": 39}
